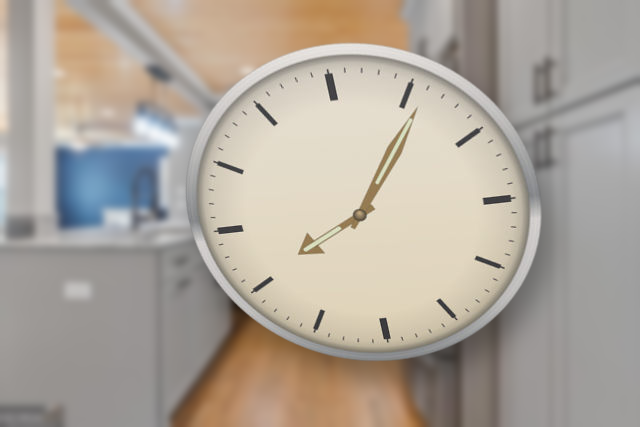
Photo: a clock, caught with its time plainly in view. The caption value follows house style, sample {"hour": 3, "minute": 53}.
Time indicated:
{"hour": 8, "minute": 6}
